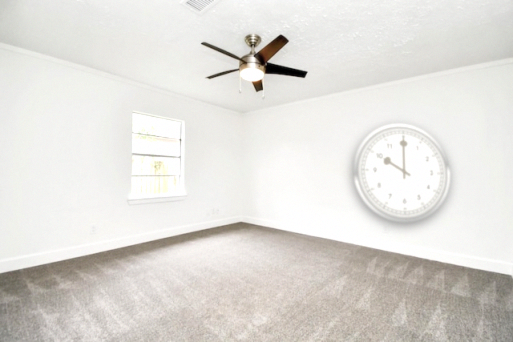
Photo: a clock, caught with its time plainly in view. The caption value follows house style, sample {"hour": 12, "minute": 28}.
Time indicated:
{"hour": 10, "minute": 0}
